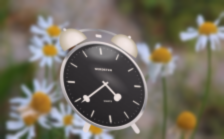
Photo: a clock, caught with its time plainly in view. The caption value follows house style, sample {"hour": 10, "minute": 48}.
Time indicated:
{"hour": 4, "minute": 39}
